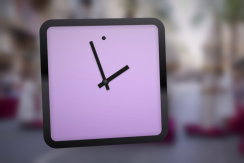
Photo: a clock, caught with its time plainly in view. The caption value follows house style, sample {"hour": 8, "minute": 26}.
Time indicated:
{"hour": 1, "minute": 57}
